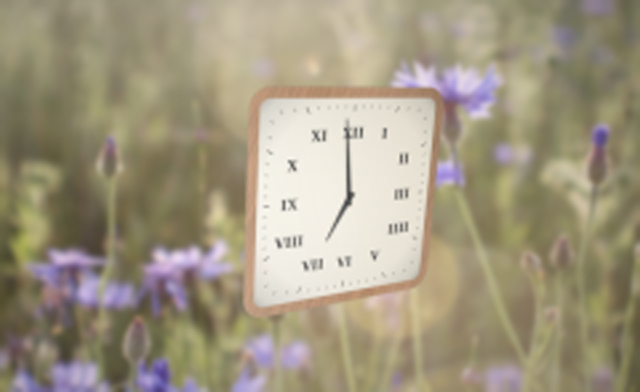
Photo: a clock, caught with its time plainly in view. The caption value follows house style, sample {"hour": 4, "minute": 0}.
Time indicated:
{"hour": 6, "minute": 59}
